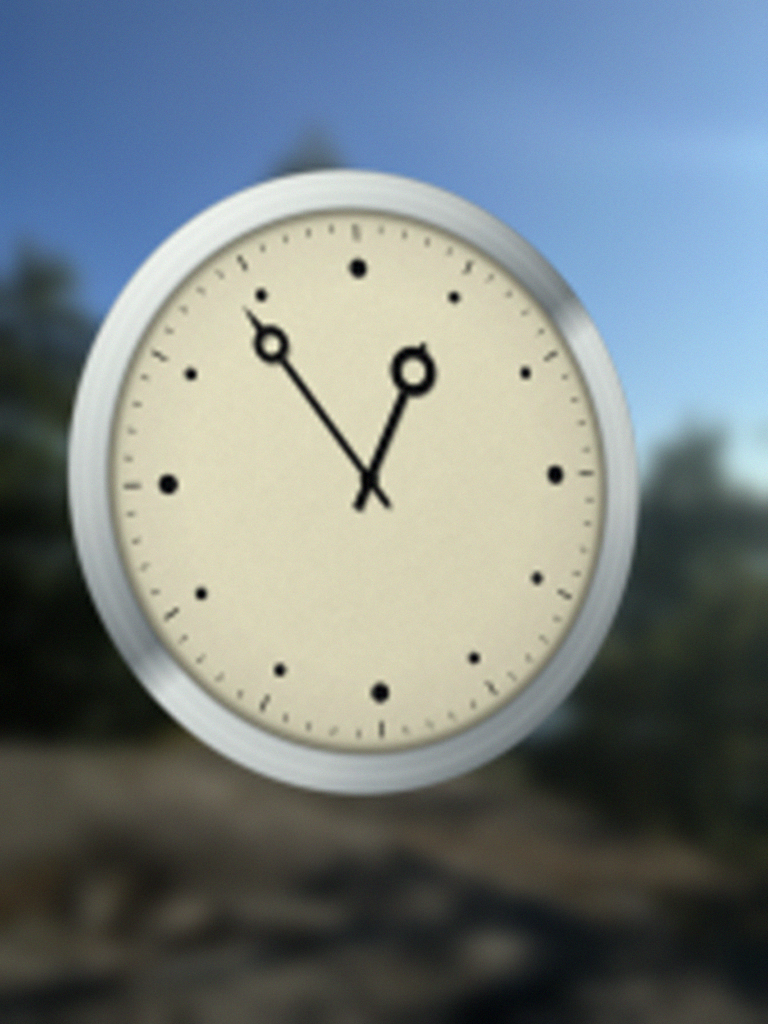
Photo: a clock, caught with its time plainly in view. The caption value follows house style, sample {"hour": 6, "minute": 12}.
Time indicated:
{"hour": 12, "minute": 54}
